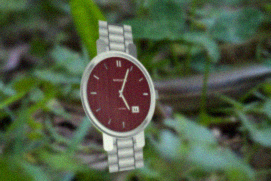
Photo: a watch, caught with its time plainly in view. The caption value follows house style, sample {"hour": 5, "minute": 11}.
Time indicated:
{"hour": 5, "minute": 4}
